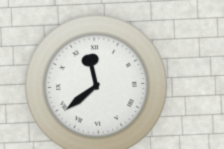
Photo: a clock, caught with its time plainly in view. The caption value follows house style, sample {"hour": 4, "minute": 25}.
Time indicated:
{"hour": 11, "minute": 39}
